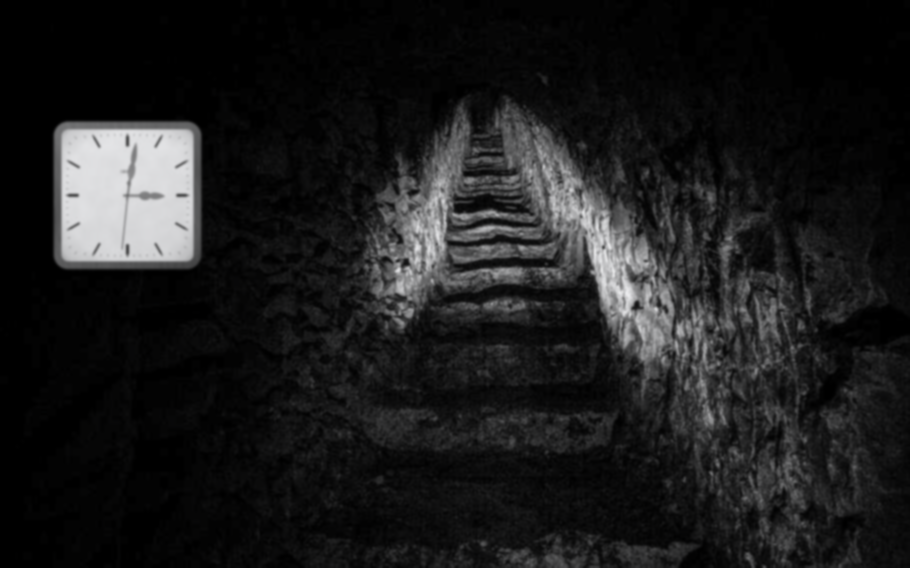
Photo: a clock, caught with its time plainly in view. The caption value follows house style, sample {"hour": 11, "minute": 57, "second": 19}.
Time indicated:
{"hour": 3, "minute": 1, "second": 31}
